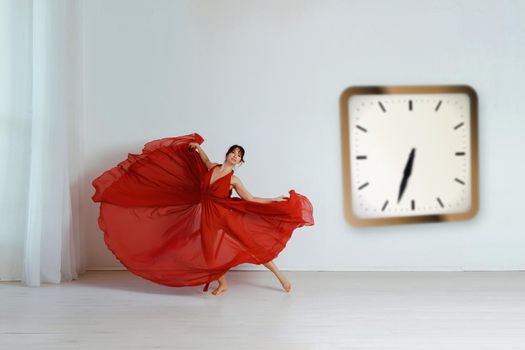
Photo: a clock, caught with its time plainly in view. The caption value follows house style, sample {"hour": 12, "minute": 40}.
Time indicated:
{"hour": 6, "minute": 33}
